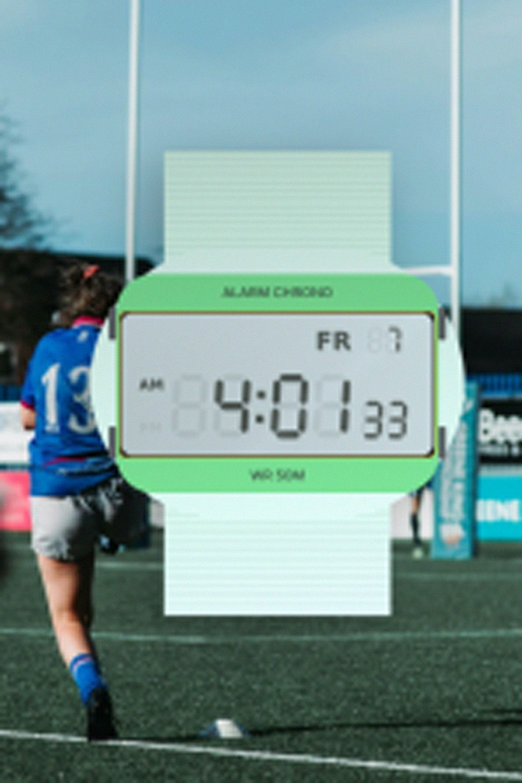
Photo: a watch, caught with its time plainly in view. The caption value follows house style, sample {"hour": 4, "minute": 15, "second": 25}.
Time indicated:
{"hour": 4, "minute": 1, "second": 33}
